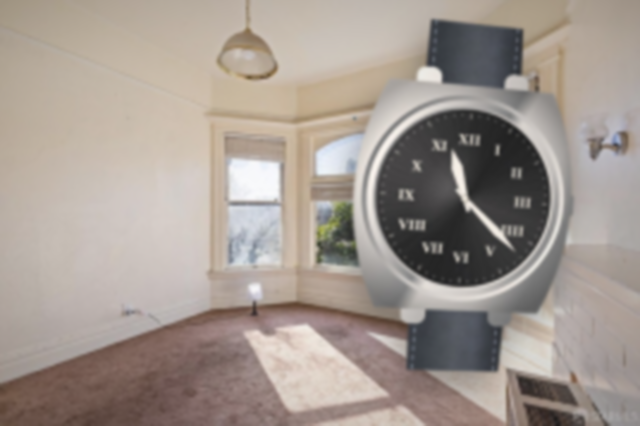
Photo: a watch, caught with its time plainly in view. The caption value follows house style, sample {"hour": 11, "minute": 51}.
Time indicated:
{"hour": 11, "minute": 22}
